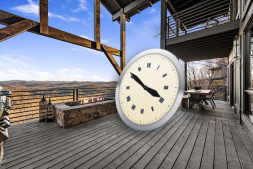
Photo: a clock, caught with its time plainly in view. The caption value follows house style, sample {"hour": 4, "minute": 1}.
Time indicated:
{"hour": 3, "minute": 51}
